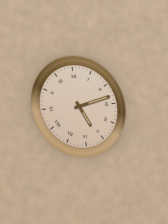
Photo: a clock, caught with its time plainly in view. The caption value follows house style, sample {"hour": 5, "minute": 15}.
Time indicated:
{"hour": 5, "minute": 13}
